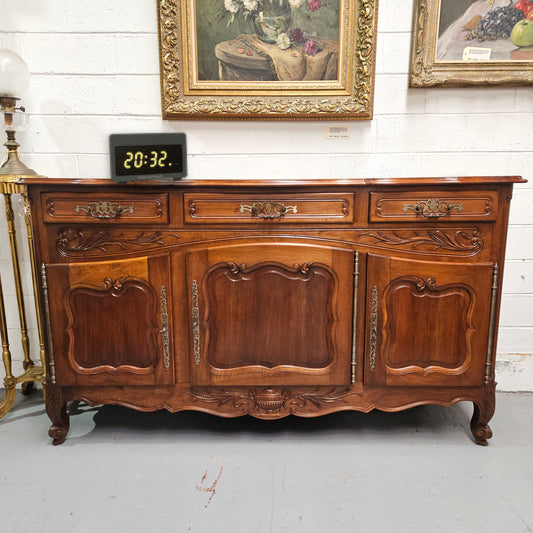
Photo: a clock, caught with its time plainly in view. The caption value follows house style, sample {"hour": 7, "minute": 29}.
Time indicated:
{"hour": 20, "minute": 32}
